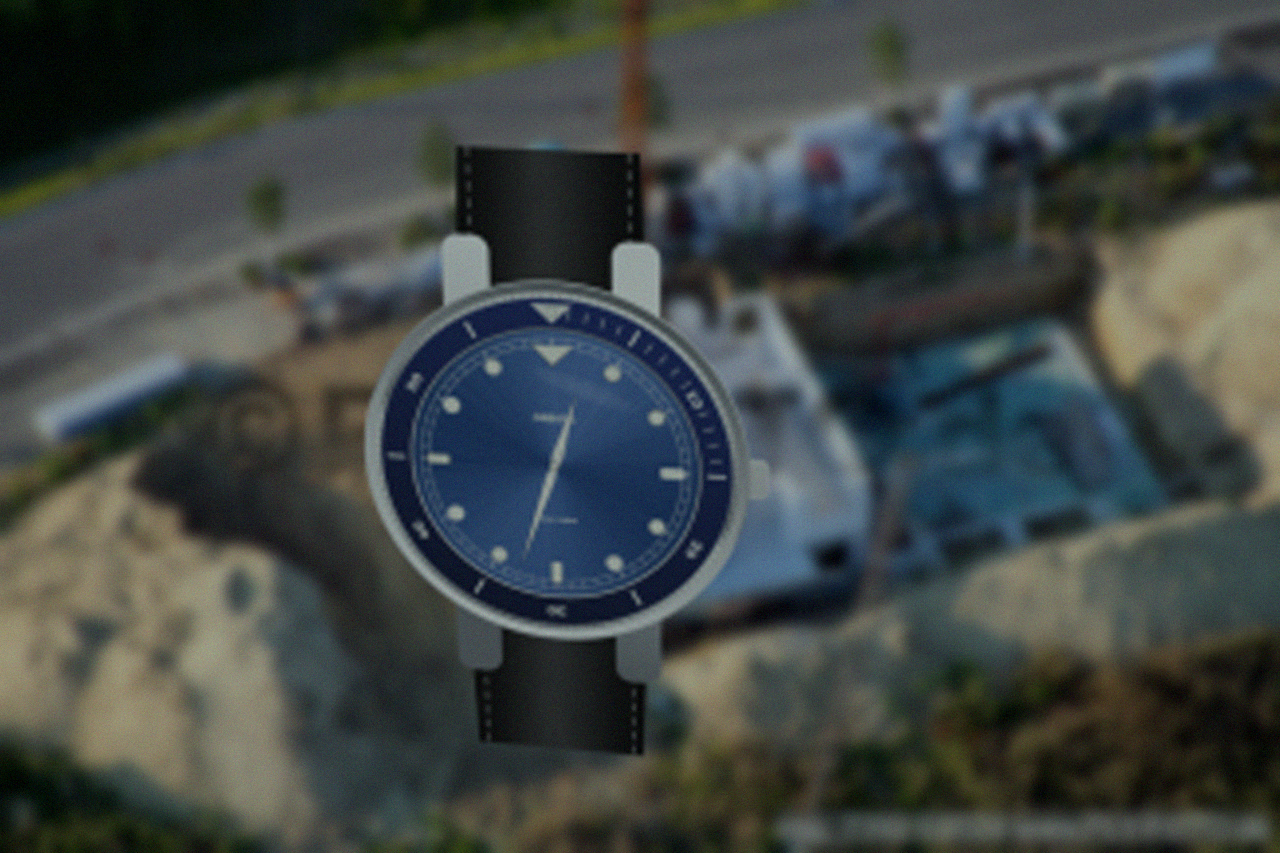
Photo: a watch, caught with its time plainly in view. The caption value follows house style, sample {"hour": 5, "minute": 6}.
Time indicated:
{"hour": 12, "minute": 33}
